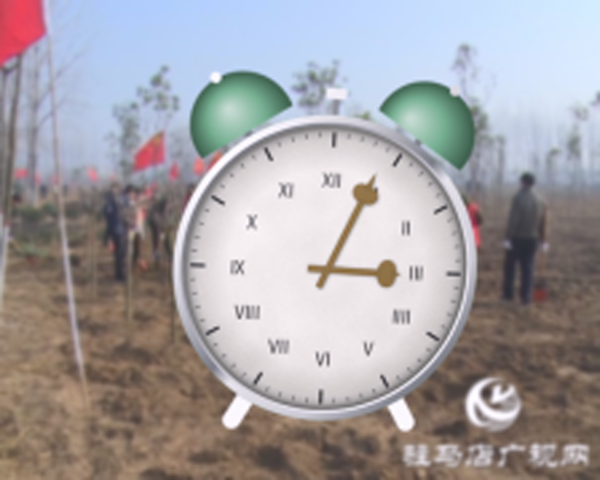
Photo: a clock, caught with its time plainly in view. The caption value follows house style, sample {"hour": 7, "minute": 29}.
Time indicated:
{"hour": 3, "minute": 4}
